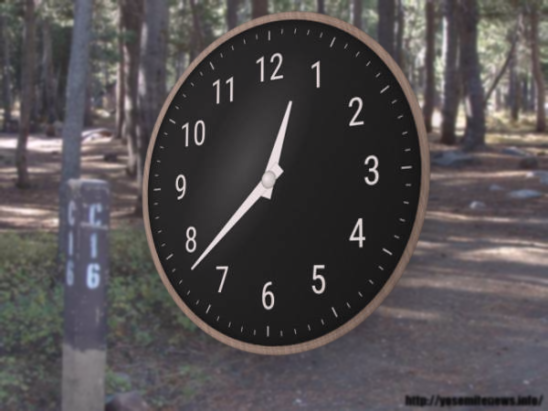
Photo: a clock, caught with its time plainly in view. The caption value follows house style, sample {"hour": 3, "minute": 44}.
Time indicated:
{"hour": 12, "minute": 38}
